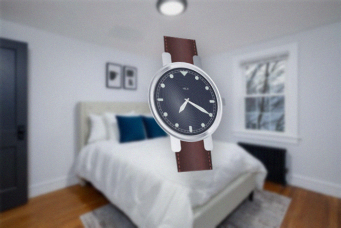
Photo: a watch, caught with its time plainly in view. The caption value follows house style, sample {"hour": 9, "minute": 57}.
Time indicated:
{"hour": 7, "minute": 20}
